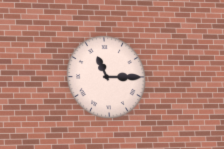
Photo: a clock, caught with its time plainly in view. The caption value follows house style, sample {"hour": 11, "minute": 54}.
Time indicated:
{"hour": 11, "minute": 15}
